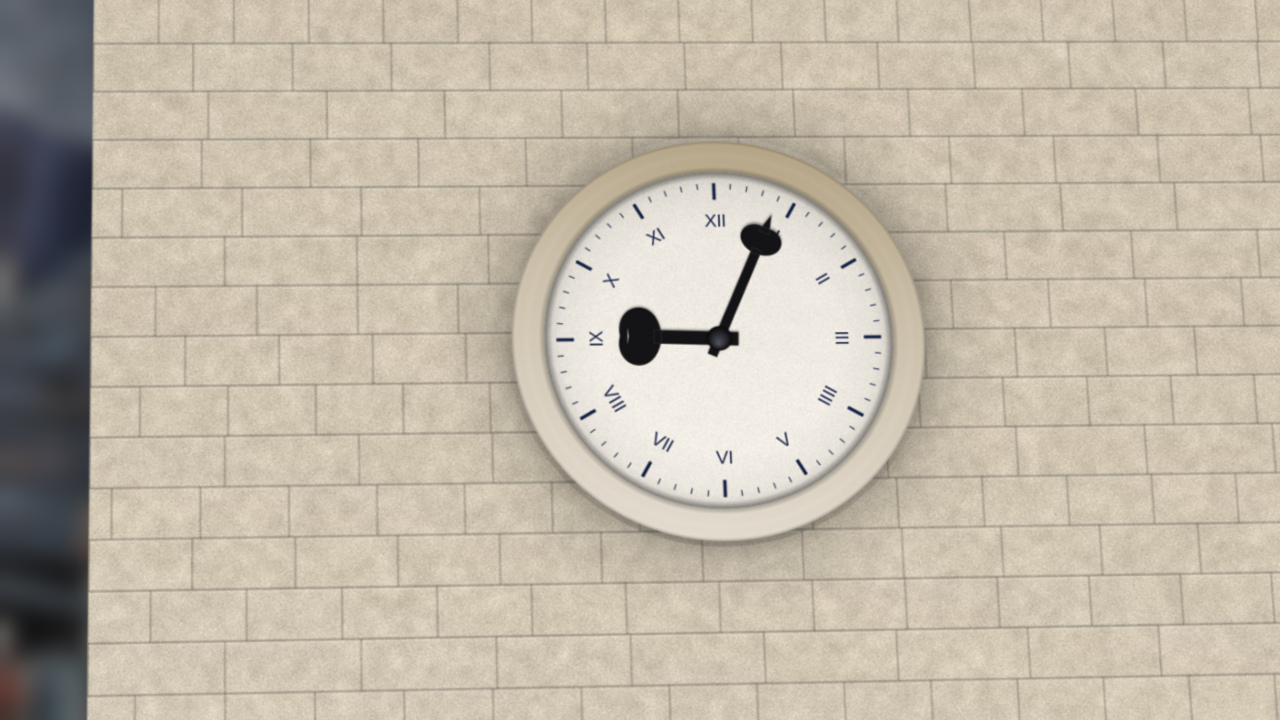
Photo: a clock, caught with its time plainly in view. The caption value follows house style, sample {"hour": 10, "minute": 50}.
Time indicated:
{"hour": 9, "minute": 4}
